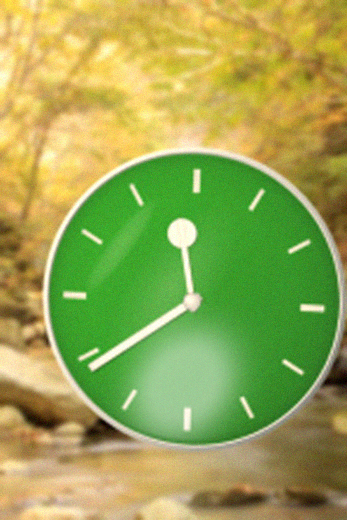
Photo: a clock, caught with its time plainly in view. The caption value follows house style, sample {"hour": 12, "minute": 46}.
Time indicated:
{"hour": 11, "minute": 39}
